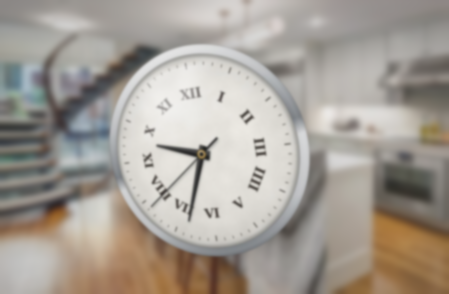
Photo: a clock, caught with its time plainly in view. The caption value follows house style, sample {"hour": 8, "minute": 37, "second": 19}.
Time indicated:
{"hour": 9, "minute": 33, "second": 39}
